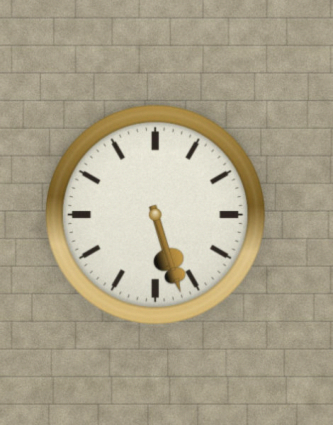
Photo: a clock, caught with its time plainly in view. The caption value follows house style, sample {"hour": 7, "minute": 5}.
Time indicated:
{"hour": 5, "minute": 27}
